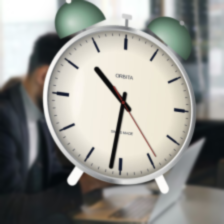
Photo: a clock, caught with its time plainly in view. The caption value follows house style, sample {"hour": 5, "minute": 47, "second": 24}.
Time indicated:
{"hour": 10, "minute": 31, "second": 24}
